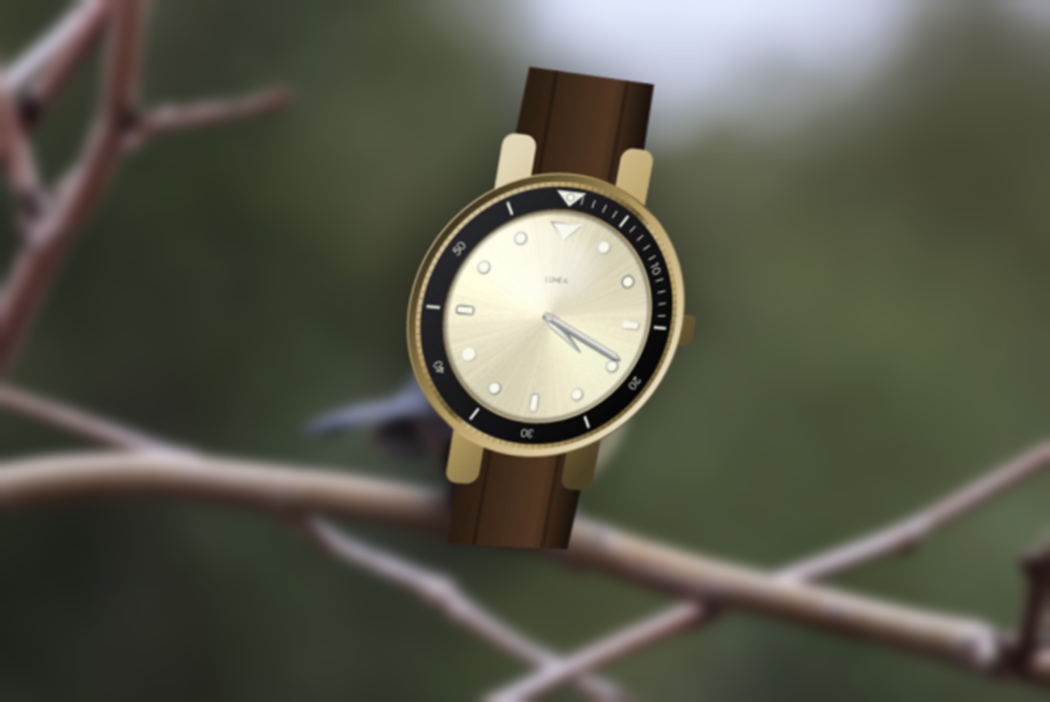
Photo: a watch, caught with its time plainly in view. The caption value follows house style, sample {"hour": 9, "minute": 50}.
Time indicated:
{"hour": 4, "minute": 19}
